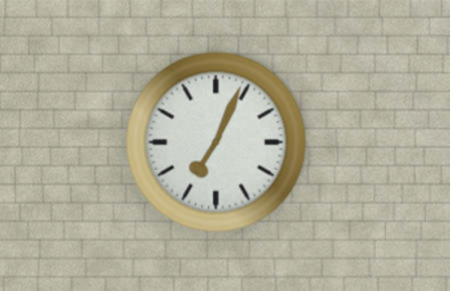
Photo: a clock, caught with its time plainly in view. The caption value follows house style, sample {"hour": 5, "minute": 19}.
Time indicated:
{"hour": 7, "minute": 4}
